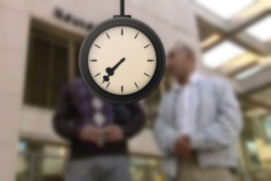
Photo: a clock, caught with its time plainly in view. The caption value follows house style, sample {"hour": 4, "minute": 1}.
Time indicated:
{"hour": 7, "minute": 37}
